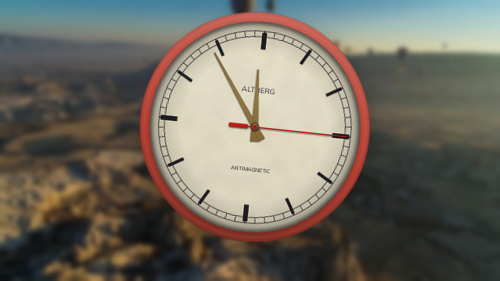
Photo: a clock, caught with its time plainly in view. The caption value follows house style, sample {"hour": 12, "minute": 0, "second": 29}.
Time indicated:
{"hour": 11, "minute": 54, "second": 15}
